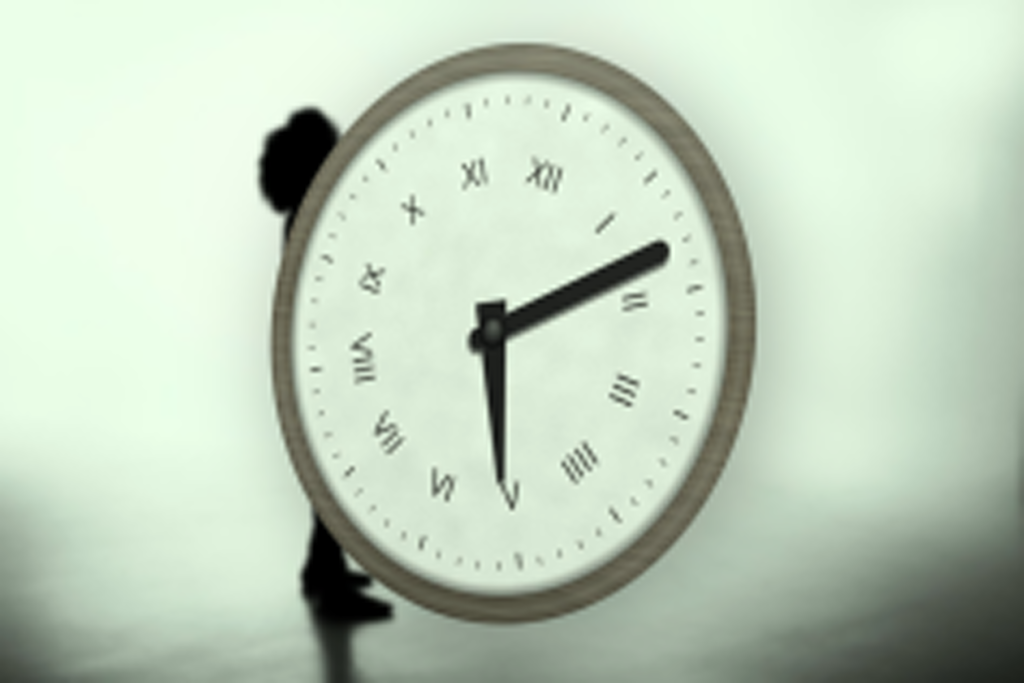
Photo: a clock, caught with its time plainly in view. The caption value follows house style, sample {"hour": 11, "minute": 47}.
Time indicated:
{"hour": 5, "minute": 8}
